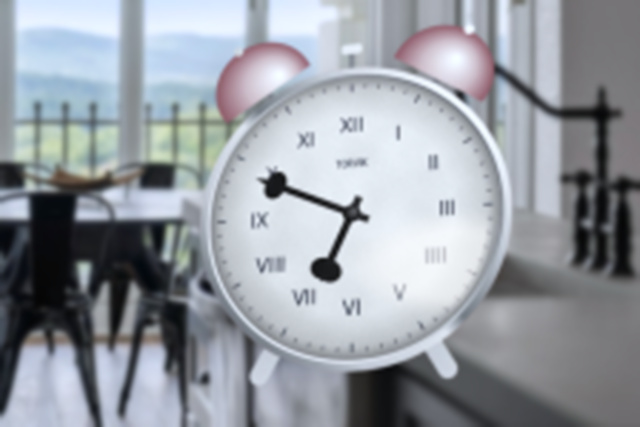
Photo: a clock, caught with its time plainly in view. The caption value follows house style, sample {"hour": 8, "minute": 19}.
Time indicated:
{"hour": 6, "minute": 49}
